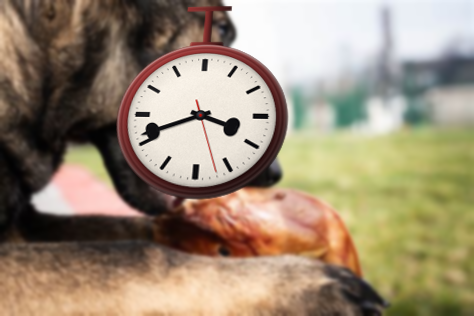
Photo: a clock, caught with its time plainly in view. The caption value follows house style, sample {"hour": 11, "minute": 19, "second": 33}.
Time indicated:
{"hour": 3, "minute": 41, "second": 27}
